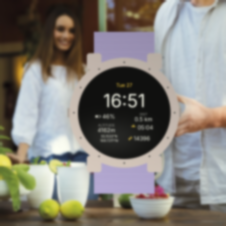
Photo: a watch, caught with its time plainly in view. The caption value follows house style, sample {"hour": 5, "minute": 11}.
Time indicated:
{"hour": 16, "minute": 51}
